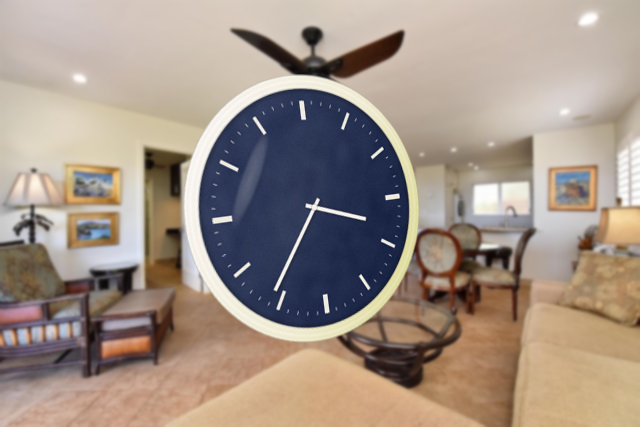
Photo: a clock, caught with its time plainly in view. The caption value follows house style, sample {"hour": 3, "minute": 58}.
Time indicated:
{"hour": 3, "minute": 36}
